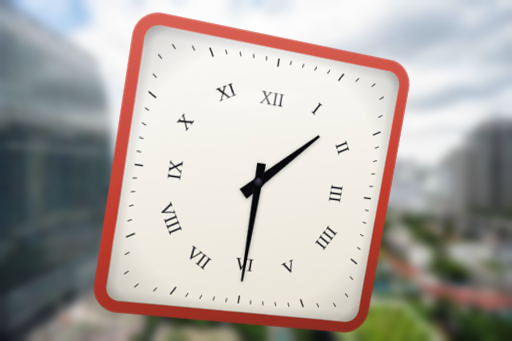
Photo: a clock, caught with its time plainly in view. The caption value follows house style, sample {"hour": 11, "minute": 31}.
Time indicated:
{"hour": 1, "minute": 30}
